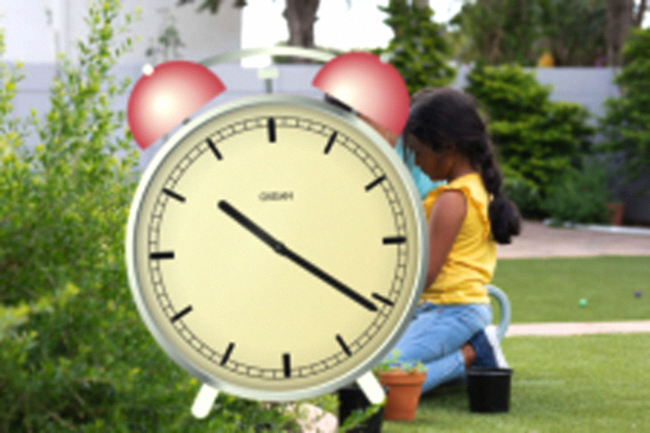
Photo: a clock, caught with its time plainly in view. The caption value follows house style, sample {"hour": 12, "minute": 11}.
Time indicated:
{"hour": 10, "minute": 21}
